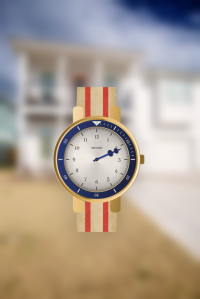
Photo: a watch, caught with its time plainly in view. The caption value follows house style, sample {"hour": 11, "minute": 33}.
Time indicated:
{"hour": 2, "minute": 11}
